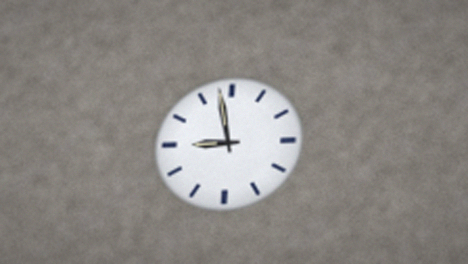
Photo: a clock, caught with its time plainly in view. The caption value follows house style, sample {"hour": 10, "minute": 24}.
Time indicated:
{"hour": 8, "minute": 58}
